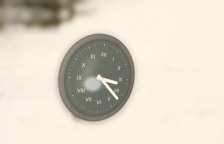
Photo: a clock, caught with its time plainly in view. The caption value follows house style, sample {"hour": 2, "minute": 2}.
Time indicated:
{"hour": 3, "minute": 22}
